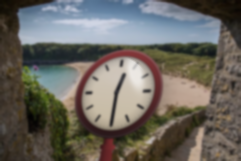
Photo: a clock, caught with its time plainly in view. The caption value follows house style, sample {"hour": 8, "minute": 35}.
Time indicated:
{"hour": 12, "minute": 30}
